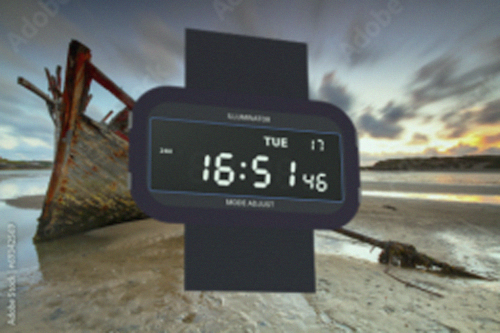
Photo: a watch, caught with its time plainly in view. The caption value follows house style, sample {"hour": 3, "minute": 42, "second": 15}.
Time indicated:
{"hour": 16, "minute": 51, "second": 46}
